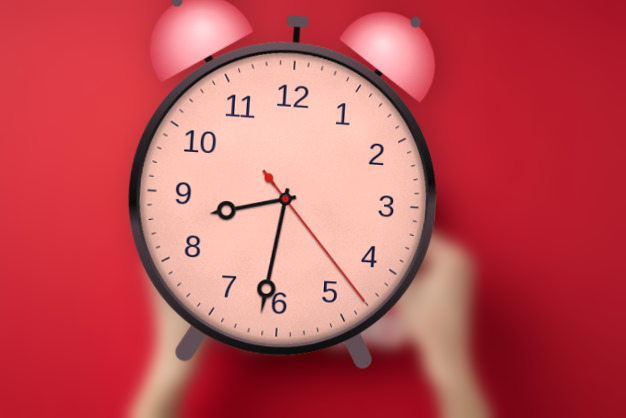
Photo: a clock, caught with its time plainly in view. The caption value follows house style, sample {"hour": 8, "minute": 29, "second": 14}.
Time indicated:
{"hour": 8, "minute": 31, "second": 23}
